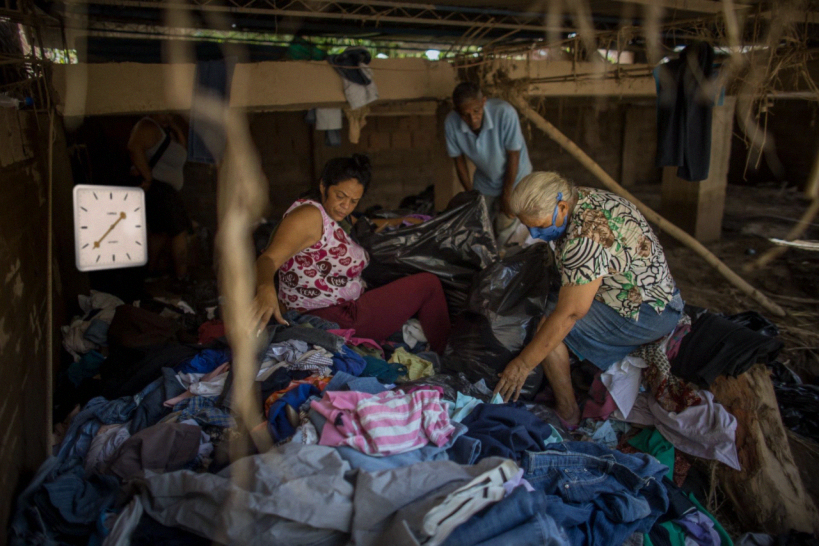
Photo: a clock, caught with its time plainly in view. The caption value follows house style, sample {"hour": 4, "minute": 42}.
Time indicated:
{"hour": 1, "minute": 38}
